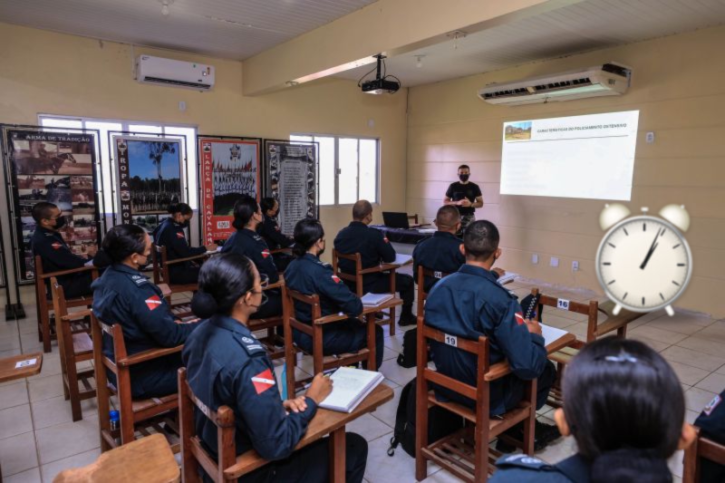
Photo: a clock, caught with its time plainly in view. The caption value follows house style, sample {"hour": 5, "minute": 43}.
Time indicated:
{"hour": 1, "minute": 4}
